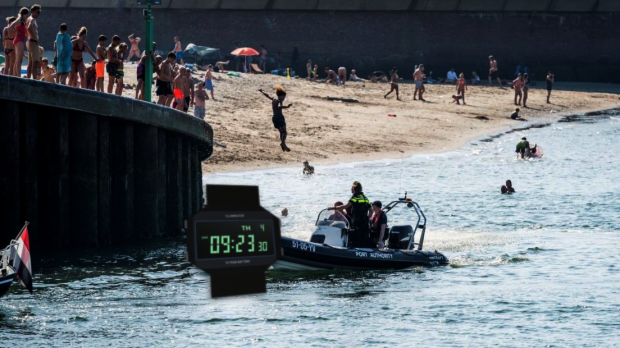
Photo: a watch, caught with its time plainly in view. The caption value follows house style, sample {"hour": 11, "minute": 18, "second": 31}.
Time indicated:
{"hour": 9, "minute": 23, "second": 30}
